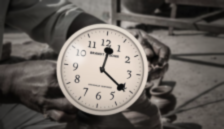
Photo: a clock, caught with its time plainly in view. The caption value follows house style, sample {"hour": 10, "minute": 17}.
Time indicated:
{"hour": 12, "minute": 21}
